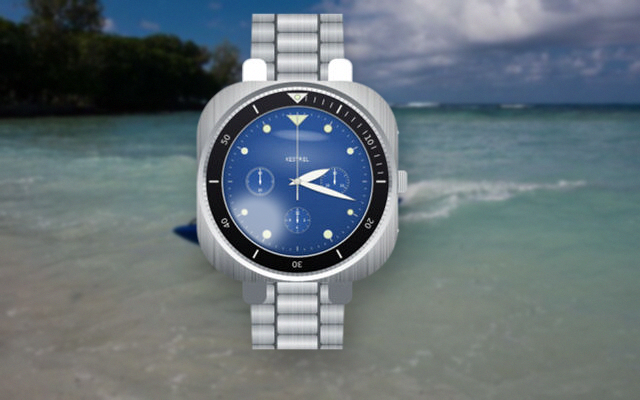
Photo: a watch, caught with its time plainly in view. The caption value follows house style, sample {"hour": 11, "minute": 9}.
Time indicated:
{"hour": 2, "minute": 18}
